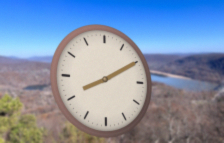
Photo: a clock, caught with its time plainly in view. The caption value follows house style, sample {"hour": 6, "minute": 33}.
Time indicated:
{"hour": 8, "minute": 10}
